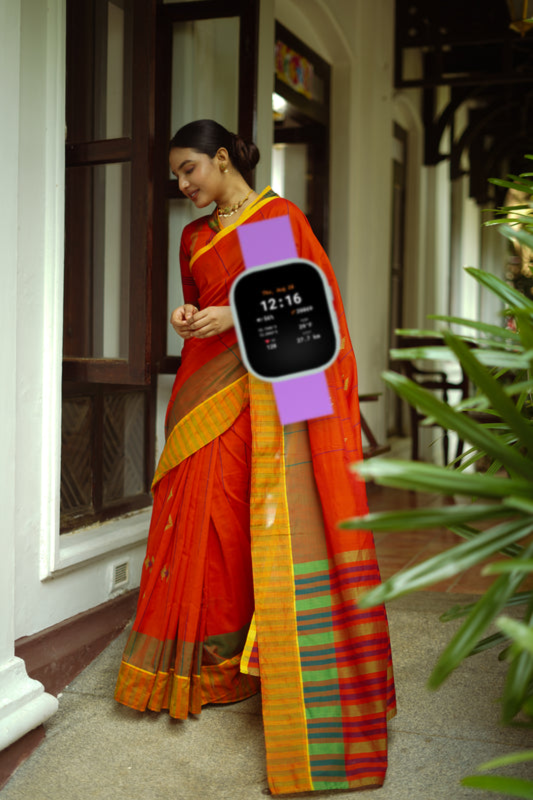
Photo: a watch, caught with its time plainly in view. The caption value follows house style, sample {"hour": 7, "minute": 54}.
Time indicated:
{"hour": 12, "minute": 16}
